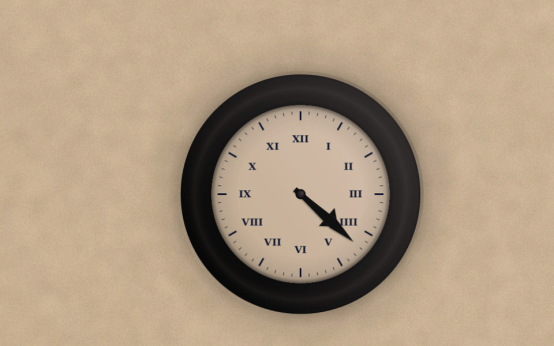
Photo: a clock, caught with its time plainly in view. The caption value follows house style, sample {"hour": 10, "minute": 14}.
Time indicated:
{"hour": 4, "minute": 22}
